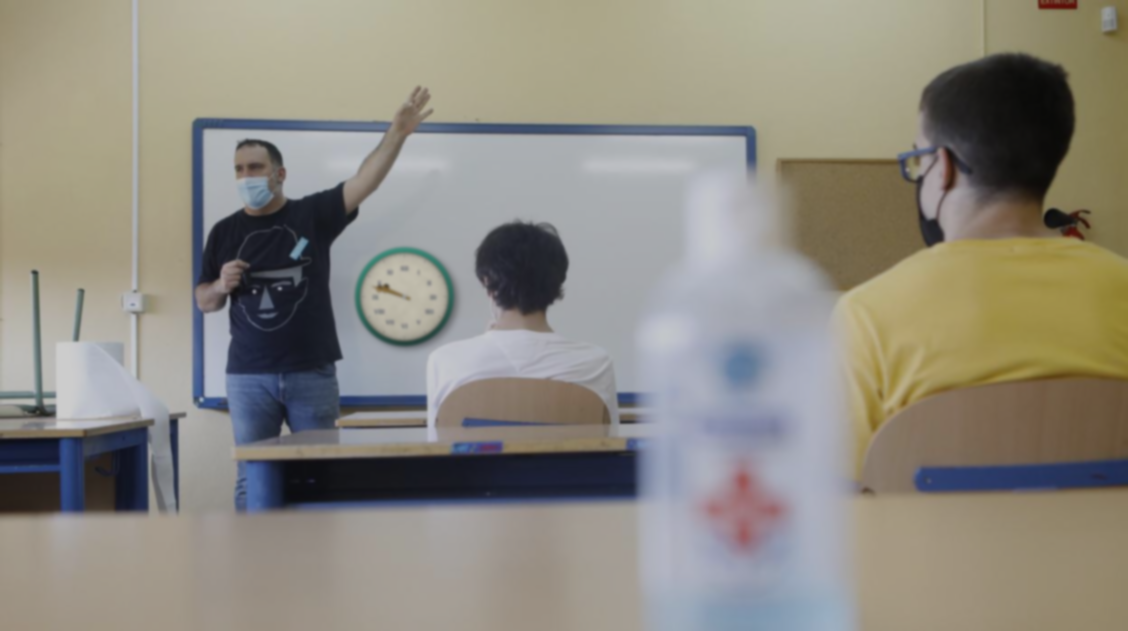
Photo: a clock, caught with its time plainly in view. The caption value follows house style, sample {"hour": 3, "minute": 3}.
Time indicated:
{"hour": 9, "minute": 48}
